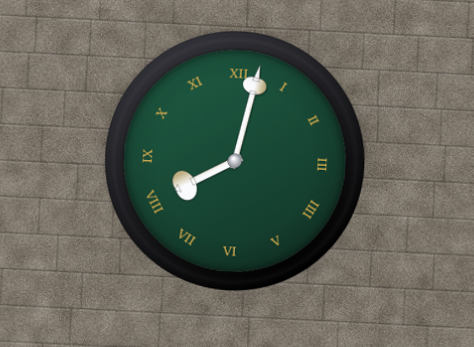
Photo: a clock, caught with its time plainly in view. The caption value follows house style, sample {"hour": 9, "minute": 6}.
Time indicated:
{"hour": 8, "minute": 2}
